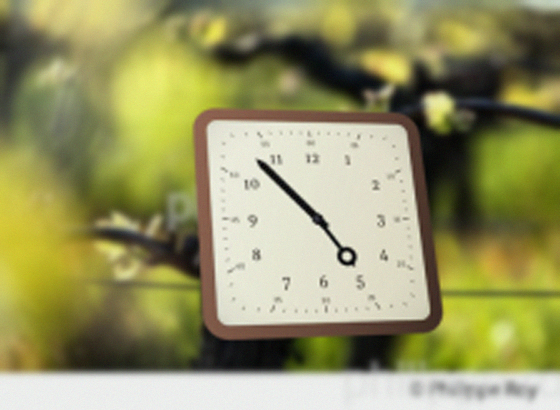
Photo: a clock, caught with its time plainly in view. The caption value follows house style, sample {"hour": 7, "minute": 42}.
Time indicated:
{"hour": 4, "minute": 53}
